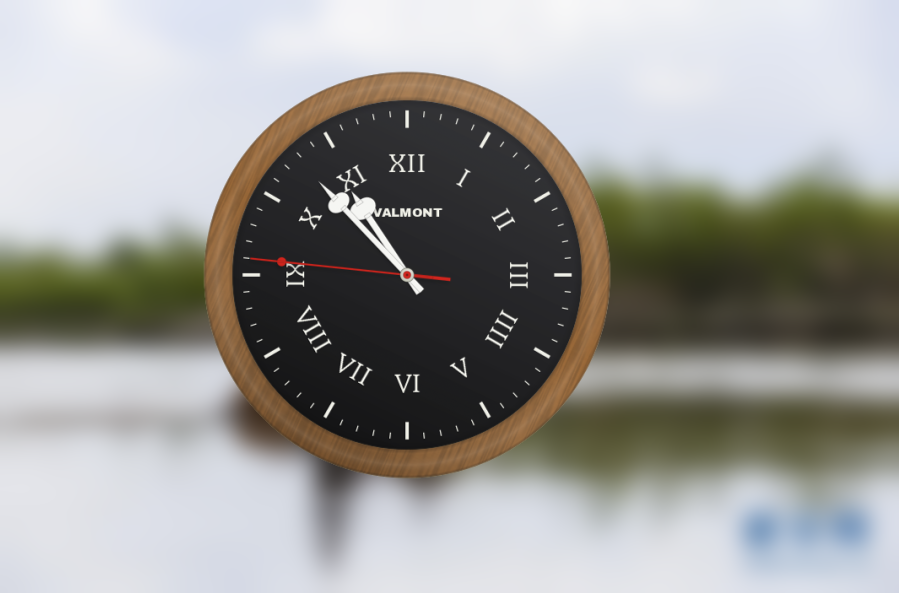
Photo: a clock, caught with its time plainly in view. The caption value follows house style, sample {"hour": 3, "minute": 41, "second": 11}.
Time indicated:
{"hour": 10, "minute": 52, "second": 46}
